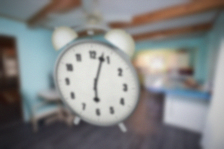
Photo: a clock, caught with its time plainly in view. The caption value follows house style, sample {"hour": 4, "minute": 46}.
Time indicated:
{"hour": 6, "minute": 3}
